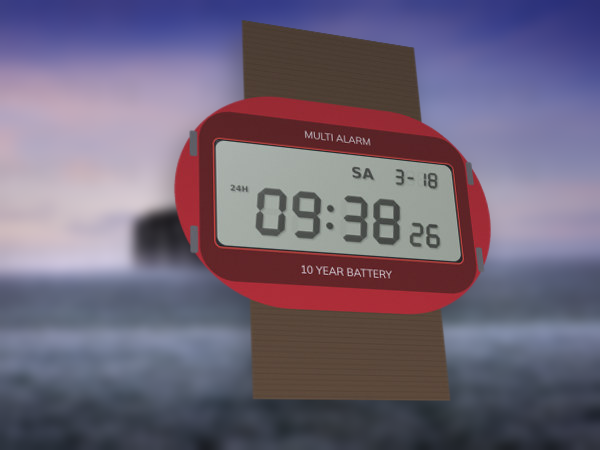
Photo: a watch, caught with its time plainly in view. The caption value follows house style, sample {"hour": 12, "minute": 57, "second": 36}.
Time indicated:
{"hour": 9, "minute": 38, "second": 26}
